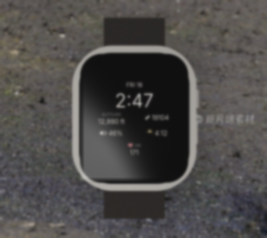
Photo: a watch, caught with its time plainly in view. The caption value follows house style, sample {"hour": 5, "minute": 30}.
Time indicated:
{"hour": 2, "minute": 47}
